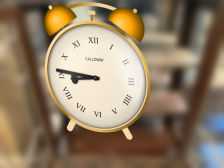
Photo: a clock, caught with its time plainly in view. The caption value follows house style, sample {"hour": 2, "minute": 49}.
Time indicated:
{"hour": 8, "minute": 46}
